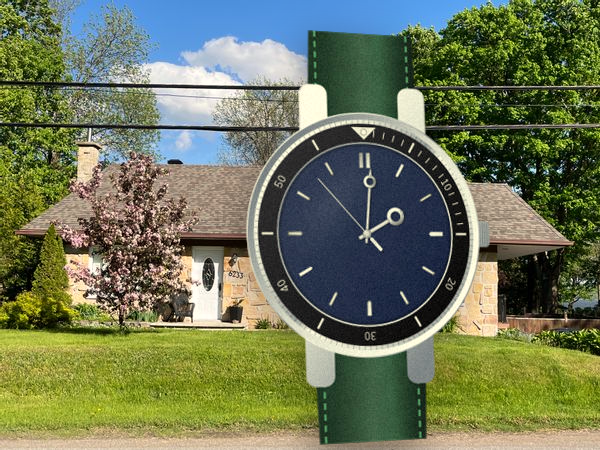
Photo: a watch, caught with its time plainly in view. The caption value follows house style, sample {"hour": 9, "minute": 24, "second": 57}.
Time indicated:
{"hour": 2, "minute": 0, "second": 53}
